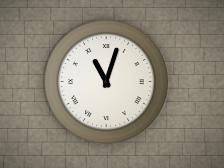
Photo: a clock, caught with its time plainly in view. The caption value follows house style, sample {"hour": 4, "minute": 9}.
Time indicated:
{"hour": 11, "minute": 3}
